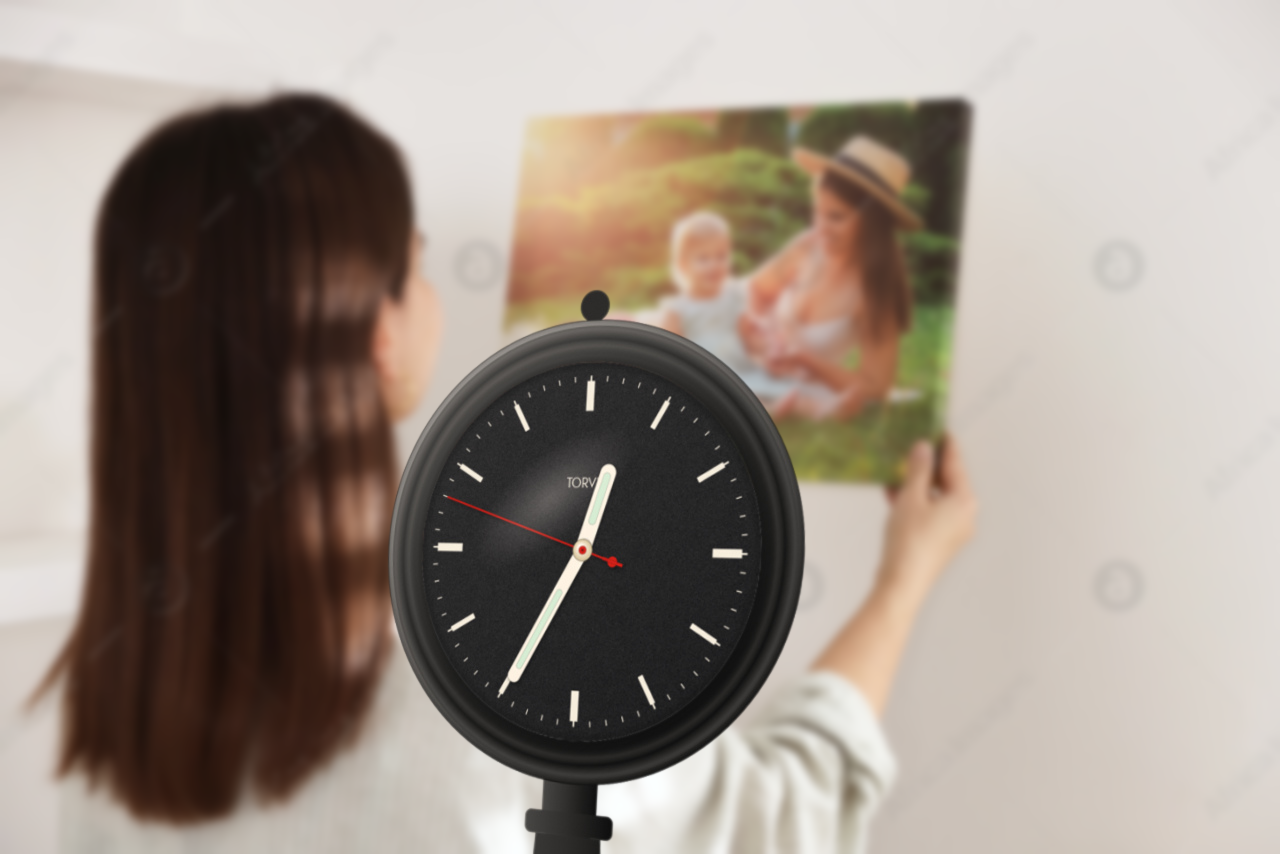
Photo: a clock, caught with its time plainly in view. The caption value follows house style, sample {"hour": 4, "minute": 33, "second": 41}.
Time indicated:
{"hour": 12, "minute": 34, "second": 48}
